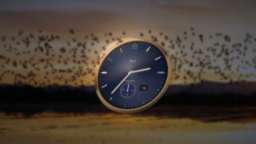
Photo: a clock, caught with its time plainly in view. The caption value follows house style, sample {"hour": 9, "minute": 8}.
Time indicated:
{"hour": 2, "minute": 36}
